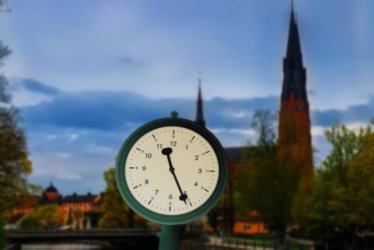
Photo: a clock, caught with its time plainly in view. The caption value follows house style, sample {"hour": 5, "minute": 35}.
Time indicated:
{"hour": 11, "minute": 26}
